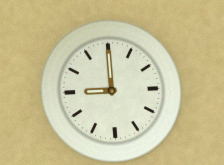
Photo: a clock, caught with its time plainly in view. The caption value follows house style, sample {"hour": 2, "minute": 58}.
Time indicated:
{"hour": 9, "minute": 0}
